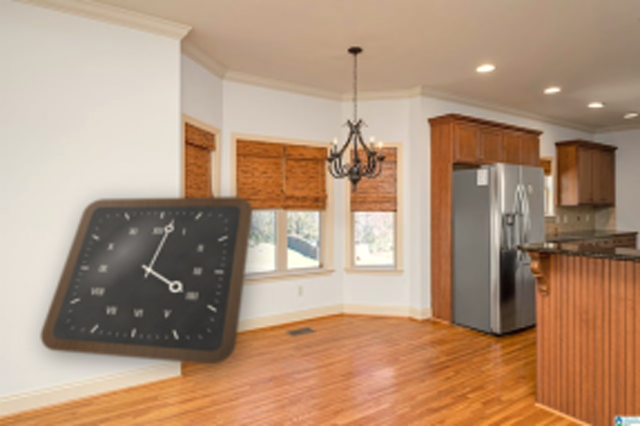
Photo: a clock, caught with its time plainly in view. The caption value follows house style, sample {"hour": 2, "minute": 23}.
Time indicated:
{"hour": 4, "minute": 2}
